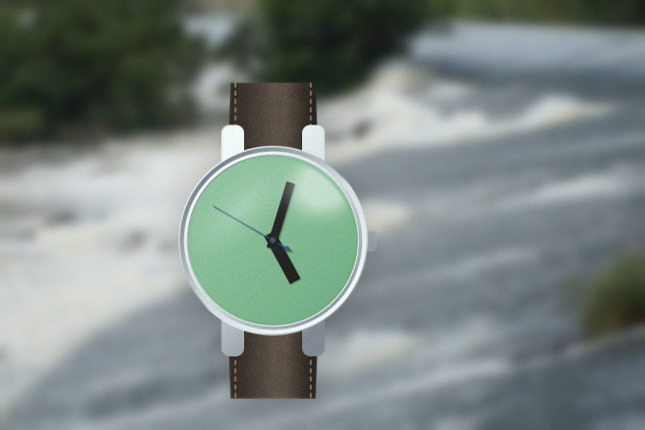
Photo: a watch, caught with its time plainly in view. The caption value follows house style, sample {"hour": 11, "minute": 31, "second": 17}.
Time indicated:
{"hour": 5, "minute": 2, "second": 50}
